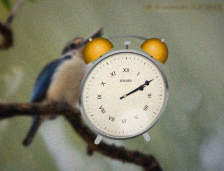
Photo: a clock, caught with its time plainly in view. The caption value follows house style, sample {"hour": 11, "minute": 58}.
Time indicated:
{"hour": 2, "minute": 10}
